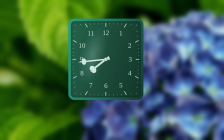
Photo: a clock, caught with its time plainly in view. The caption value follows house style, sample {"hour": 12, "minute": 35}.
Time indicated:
{"hour": 7, "minute": 44}
